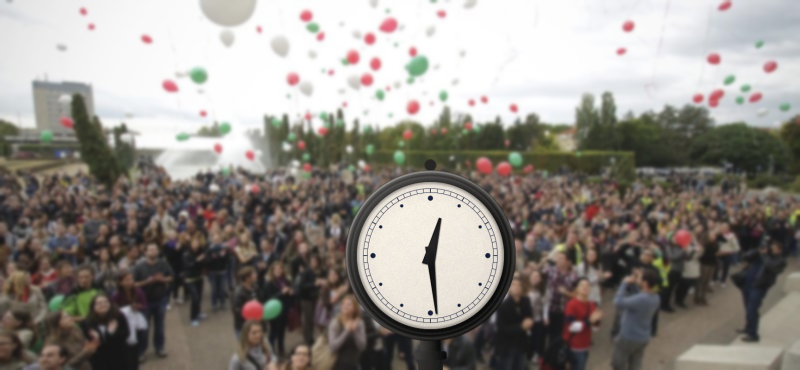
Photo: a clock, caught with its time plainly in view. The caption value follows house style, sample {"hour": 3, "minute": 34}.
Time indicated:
{"hour": 12, "minute": 29}
